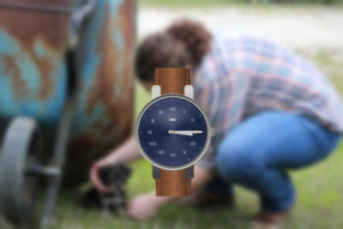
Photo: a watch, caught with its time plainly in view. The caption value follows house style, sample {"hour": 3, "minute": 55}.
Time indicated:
{"hour": 3, "minute": 15}
